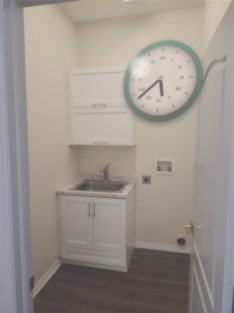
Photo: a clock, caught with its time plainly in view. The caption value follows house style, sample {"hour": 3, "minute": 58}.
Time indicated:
{"hour": 5, "minute": 38}
